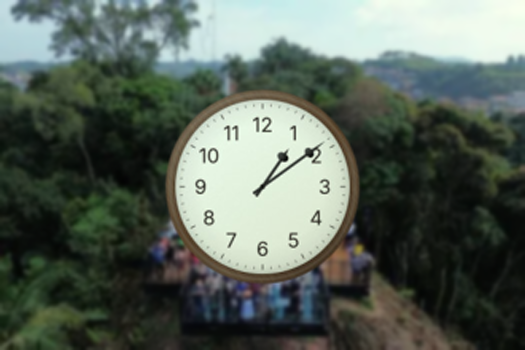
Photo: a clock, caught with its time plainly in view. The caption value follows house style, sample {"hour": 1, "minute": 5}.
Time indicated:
{"hour": 1, "minute": 9}
